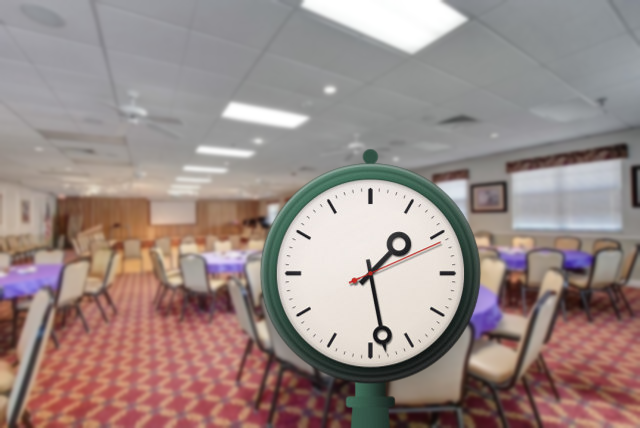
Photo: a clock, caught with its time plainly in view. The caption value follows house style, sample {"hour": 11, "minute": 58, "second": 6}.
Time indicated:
{"hour": 1, "minute": 28, "second": 11}
